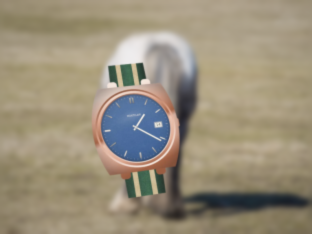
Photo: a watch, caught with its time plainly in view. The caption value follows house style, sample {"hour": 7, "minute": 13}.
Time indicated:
{"hour": 1, "minute": 21}
